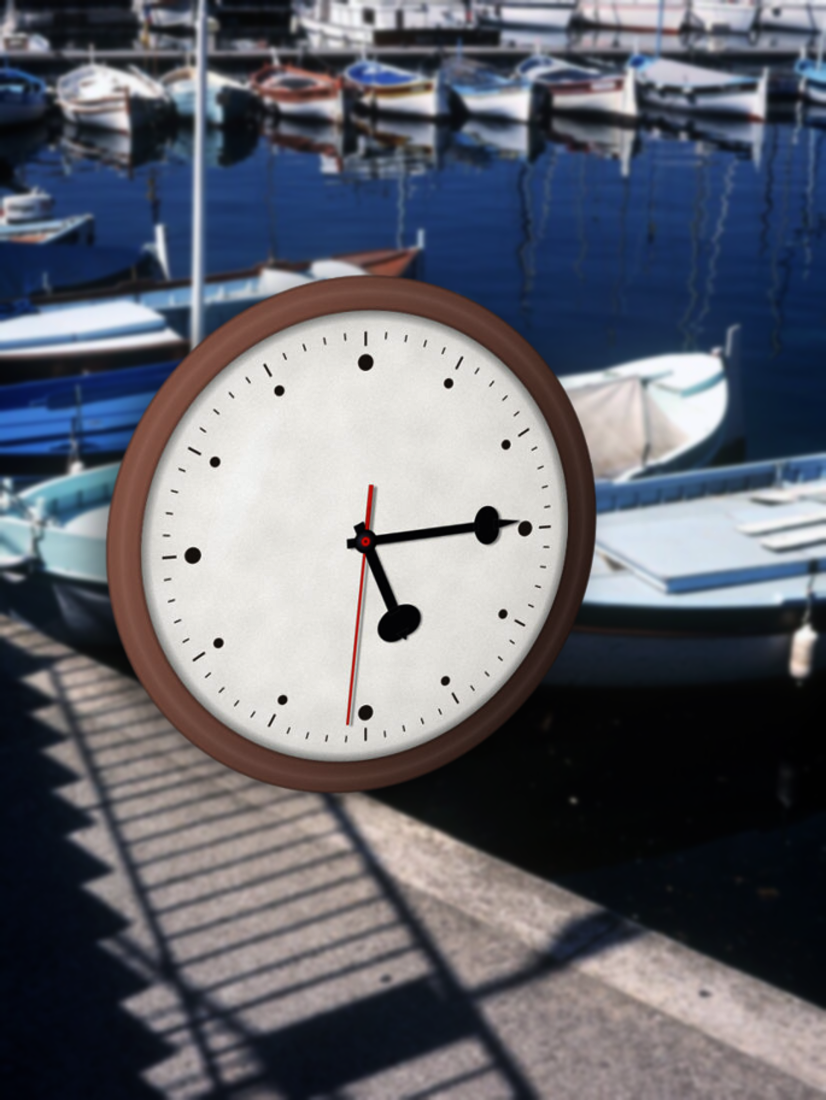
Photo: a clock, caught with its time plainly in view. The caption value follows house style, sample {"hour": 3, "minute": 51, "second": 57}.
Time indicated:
{"hour": 5, "minute": 14, "second": 31}
